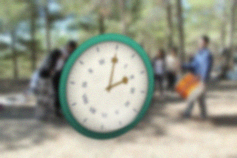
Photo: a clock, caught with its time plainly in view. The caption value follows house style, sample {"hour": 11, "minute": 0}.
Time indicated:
{"hour": 2, "minute": 0}
